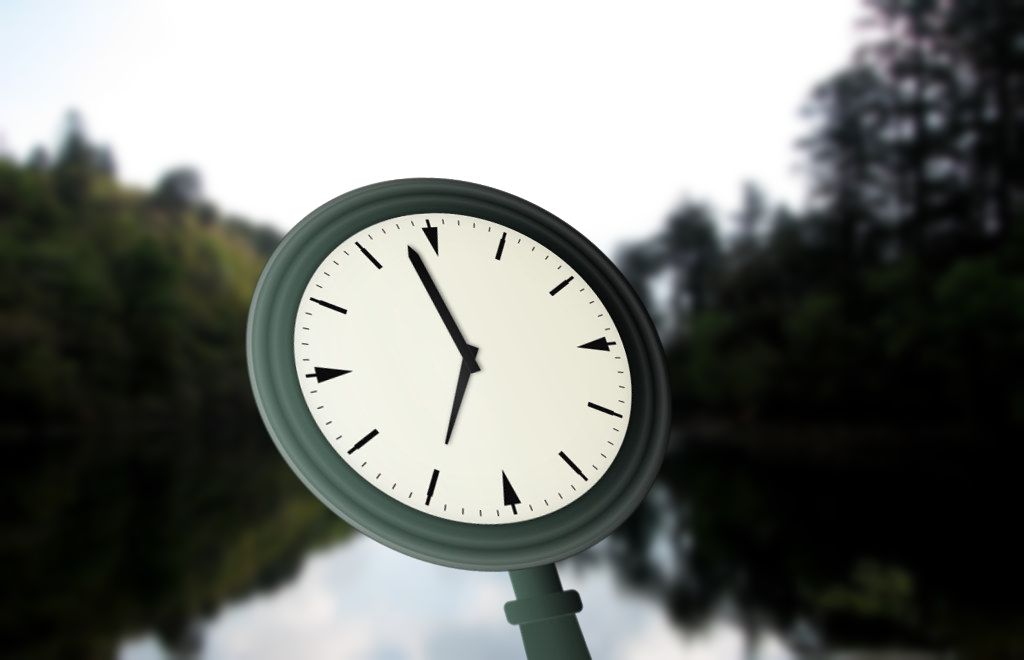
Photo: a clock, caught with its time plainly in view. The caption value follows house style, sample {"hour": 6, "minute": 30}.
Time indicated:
{"hour": 6, "minute": 58}
